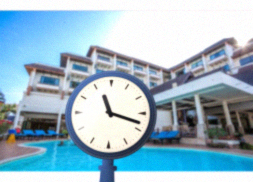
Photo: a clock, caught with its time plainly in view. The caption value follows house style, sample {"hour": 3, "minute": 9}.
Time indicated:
{"hour": 11, "minute": 18}
